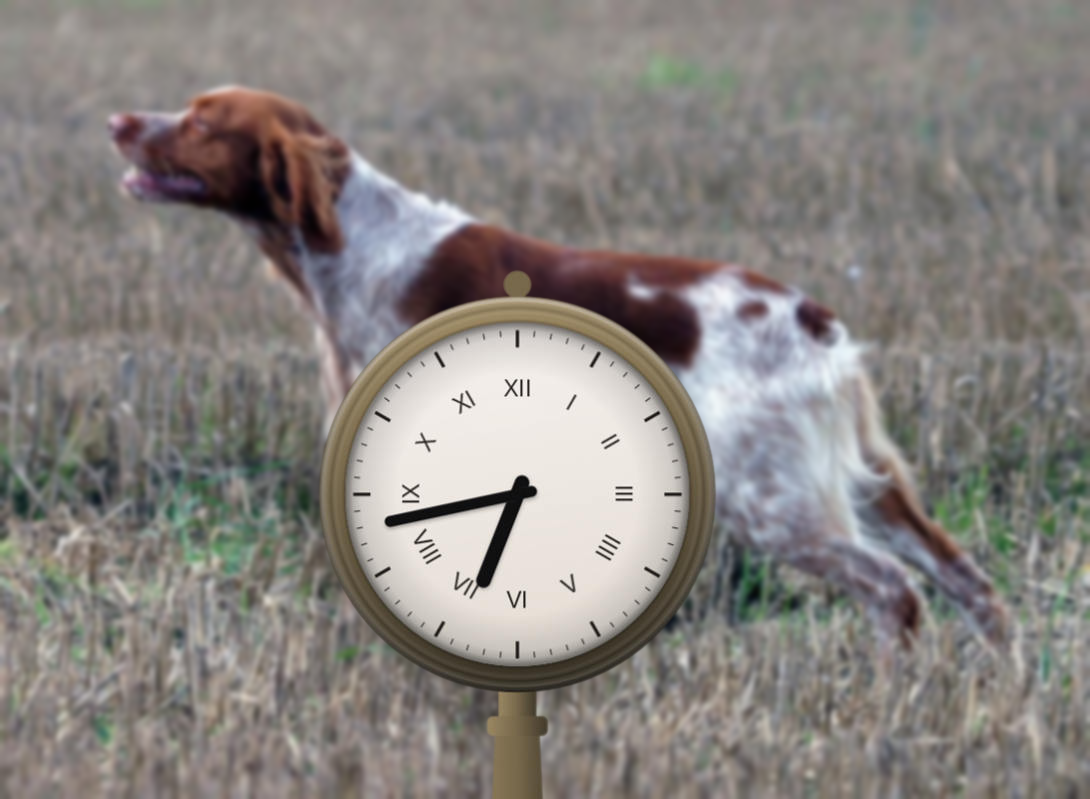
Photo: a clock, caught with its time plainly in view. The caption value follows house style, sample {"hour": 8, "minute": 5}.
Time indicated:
{"hour": 6, "minute": 43}
